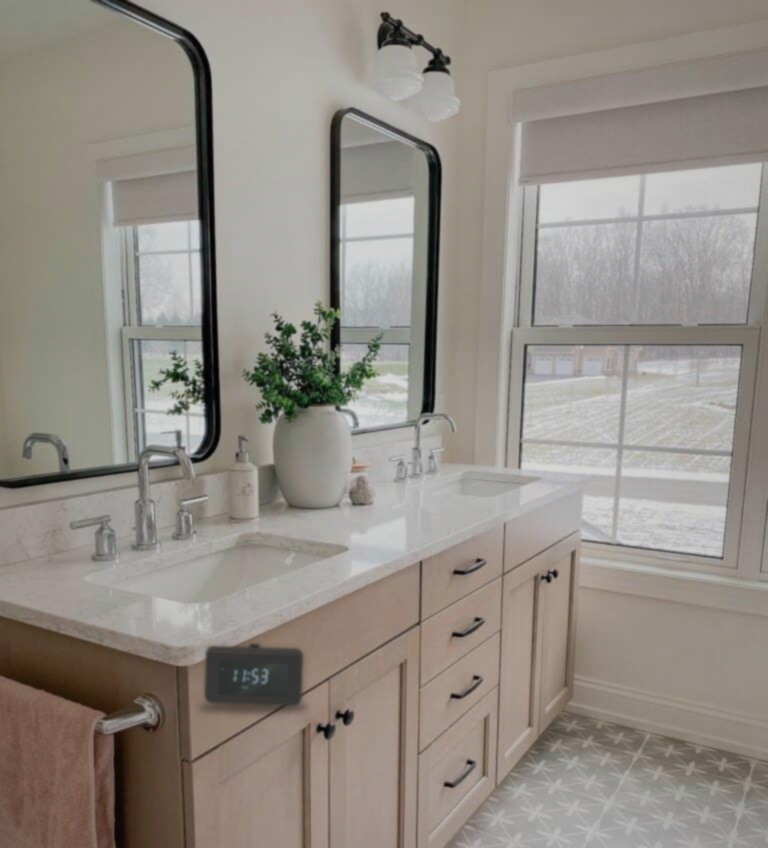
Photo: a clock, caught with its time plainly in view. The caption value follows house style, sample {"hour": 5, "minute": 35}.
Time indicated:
{"hour": 11, "minute": 53}
